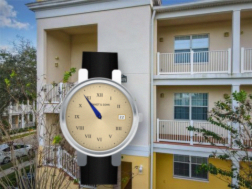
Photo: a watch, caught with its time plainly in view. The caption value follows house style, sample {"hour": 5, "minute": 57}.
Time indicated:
{"hour": 10, "minute": 54}
